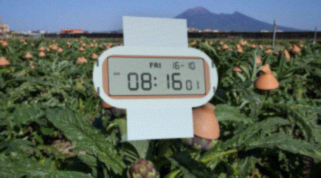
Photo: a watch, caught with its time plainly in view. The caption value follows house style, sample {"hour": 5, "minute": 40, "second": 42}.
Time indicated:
{"hour": 8, "minute": 16, "second": 1}
